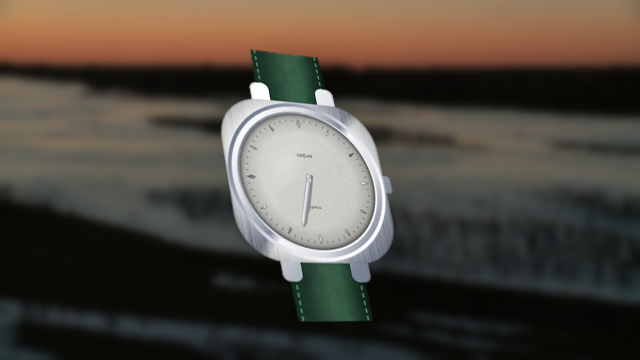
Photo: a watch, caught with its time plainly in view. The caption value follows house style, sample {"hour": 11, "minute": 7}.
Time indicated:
{"hour": 6, "minute": 33}
